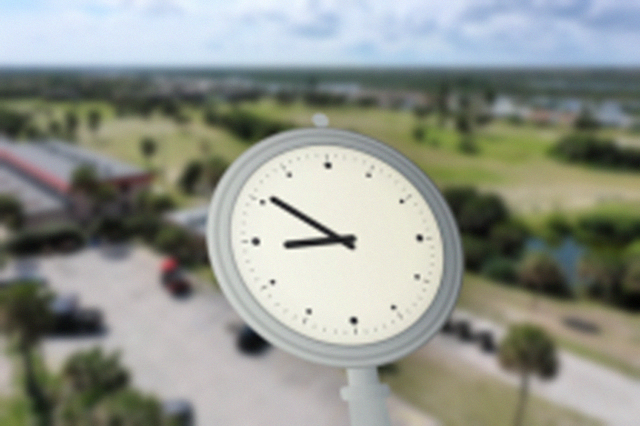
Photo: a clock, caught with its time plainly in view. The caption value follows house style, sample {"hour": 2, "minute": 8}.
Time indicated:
{"hour": 8, "minute": 51}
